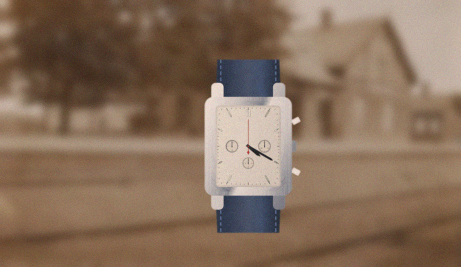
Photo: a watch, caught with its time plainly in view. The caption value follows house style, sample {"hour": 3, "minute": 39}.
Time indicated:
{"hour": 4, "minute": 20}
